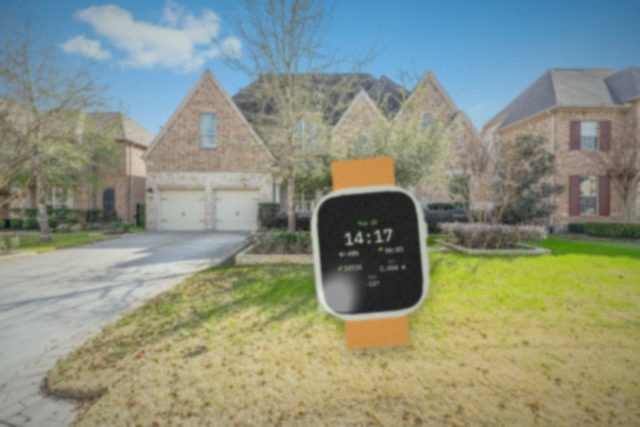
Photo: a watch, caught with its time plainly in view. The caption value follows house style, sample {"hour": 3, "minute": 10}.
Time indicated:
{"hour": 14, "minute": 17}
